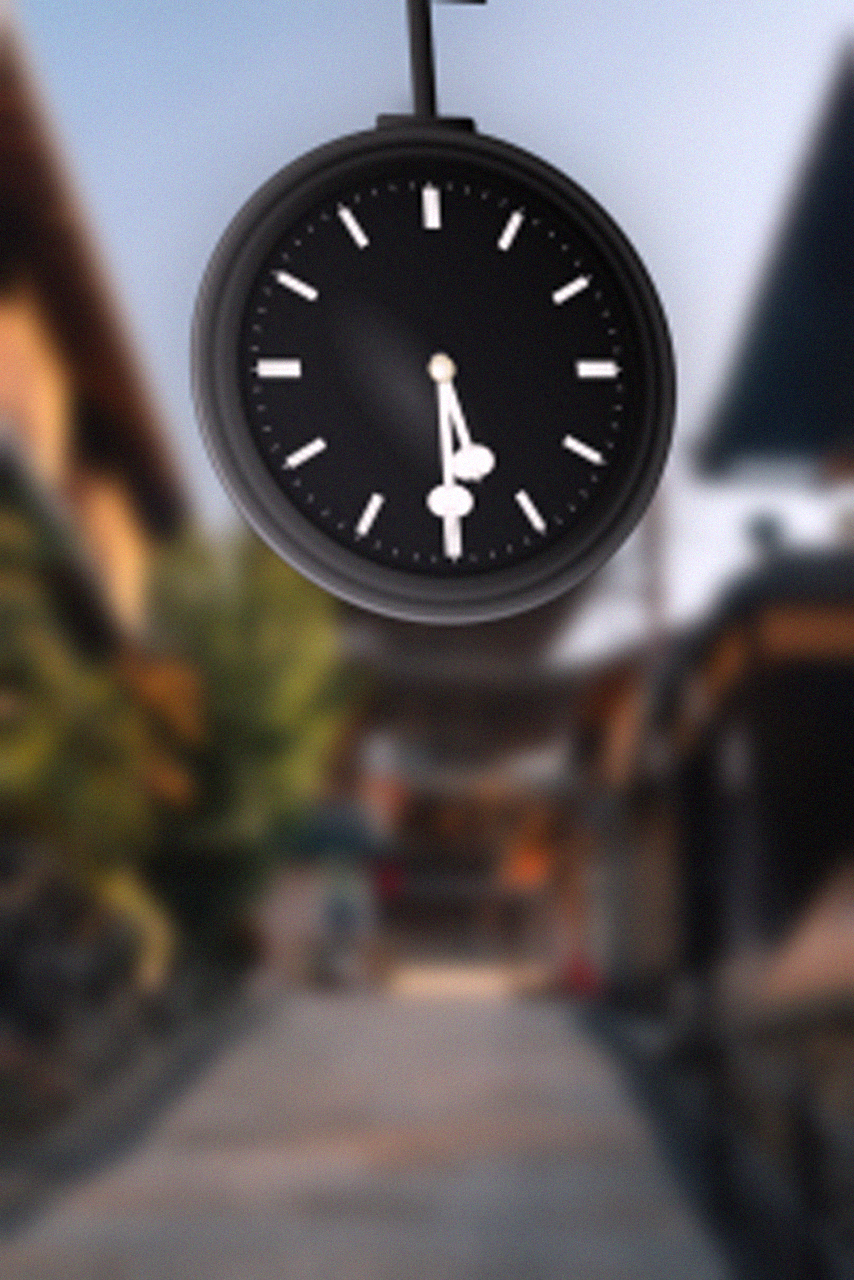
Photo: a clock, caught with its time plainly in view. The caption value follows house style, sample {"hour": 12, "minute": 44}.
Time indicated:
{"hour": 5, "minute": 30}
